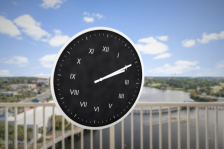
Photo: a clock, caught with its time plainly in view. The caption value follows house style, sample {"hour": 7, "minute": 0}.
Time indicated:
{"hour": 2, "minute": 10}
